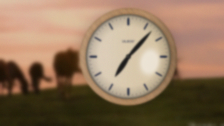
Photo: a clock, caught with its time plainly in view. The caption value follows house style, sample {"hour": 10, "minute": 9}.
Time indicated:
{"hour": 7, "minute": 7}
